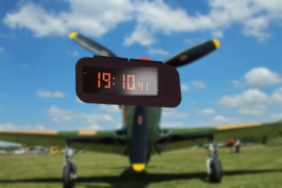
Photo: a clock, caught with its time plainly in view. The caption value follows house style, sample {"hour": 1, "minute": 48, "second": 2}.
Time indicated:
{"hour": 19, "minute": 10, "second": 41}
